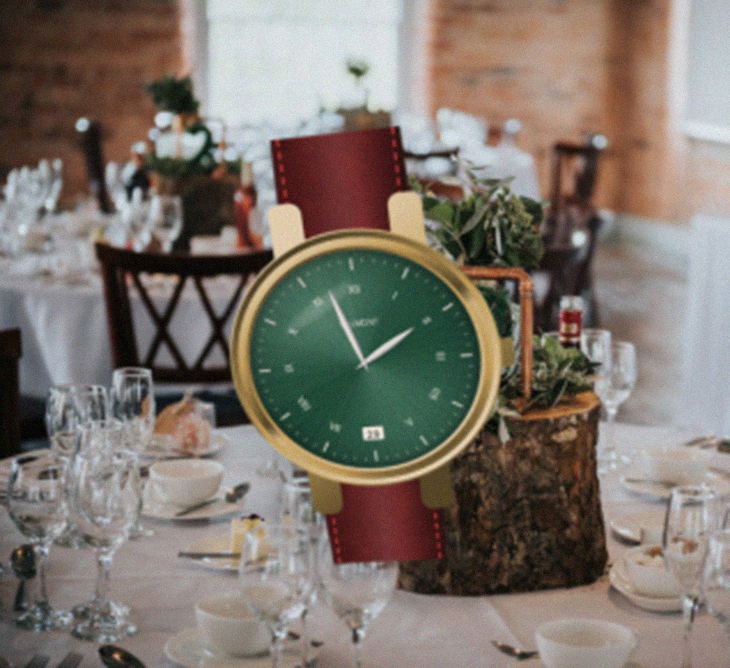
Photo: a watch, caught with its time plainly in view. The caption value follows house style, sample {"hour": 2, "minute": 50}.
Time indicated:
{"hour": 1, "minute": 57}
